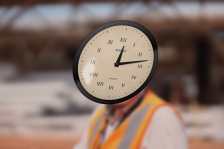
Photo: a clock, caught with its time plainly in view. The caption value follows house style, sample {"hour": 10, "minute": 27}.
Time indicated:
{"hour": 12, "minute": 13}
